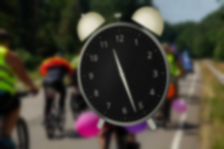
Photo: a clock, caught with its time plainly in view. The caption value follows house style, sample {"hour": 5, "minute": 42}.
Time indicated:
{"hour": 11, "minute": 27}
